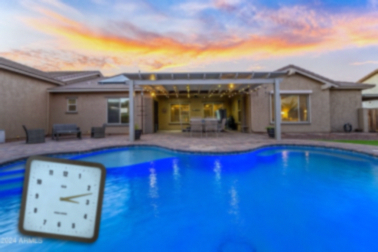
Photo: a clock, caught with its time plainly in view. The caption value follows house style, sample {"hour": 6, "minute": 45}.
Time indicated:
{"hour": 3, "minute": 12}
